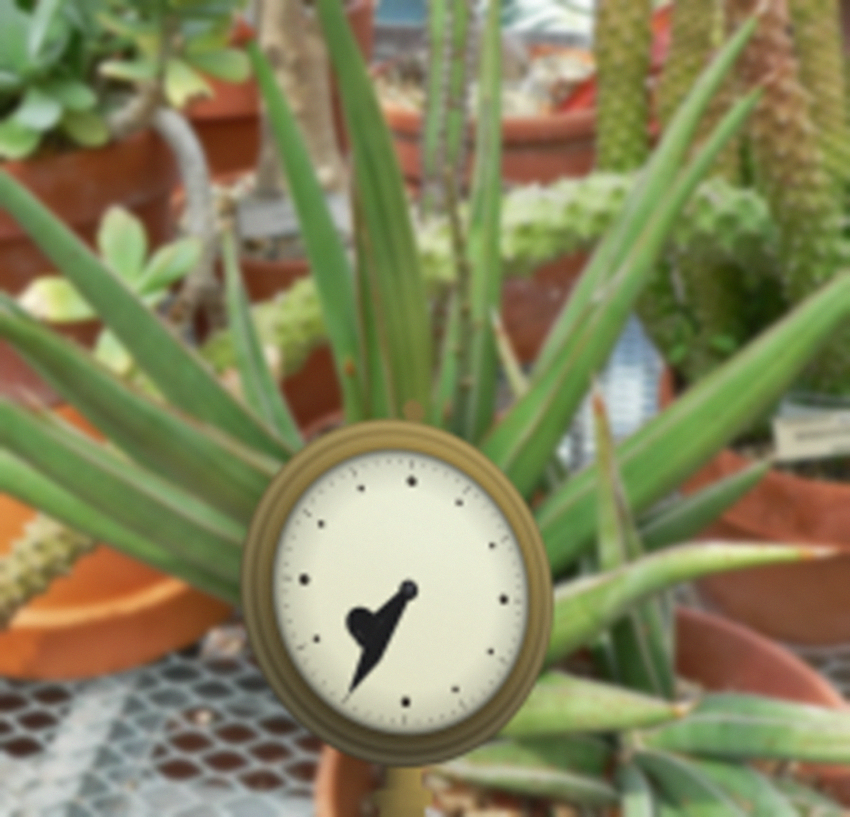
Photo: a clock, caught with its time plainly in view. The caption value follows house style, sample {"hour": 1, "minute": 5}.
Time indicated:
{"hour": 7, "minute": 35}
